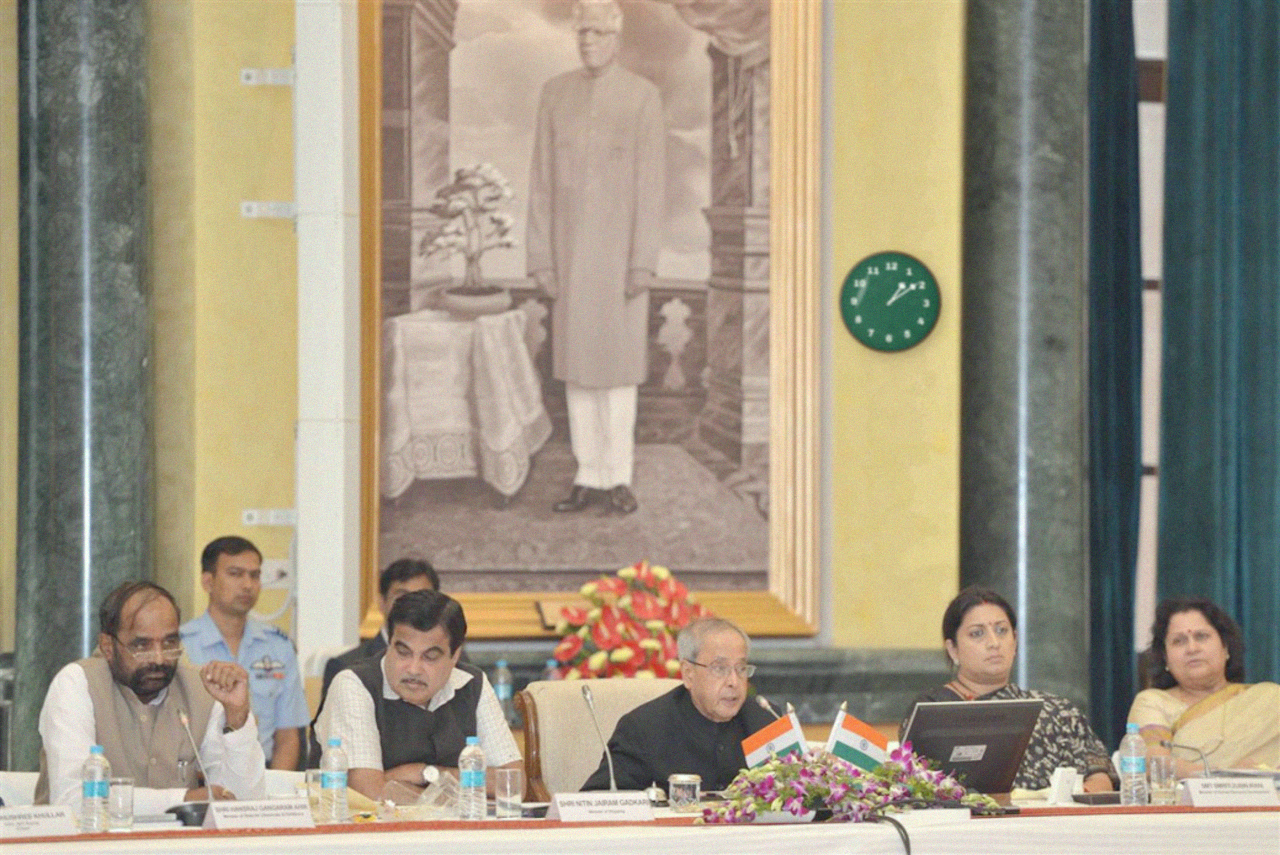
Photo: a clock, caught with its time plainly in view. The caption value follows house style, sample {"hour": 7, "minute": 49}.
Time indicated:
{"hour": 1, "minute": 9}
